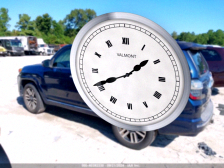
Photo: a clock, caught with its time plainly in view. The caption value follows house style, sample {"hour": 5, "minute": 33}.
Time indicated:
{"hour": 1, "minute": 41}
